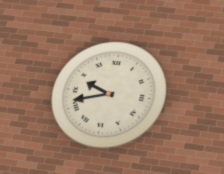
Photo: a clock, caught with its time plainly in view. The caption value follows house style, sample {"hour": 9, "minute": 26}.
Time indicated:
{"hour": 9, "minute": 42}
